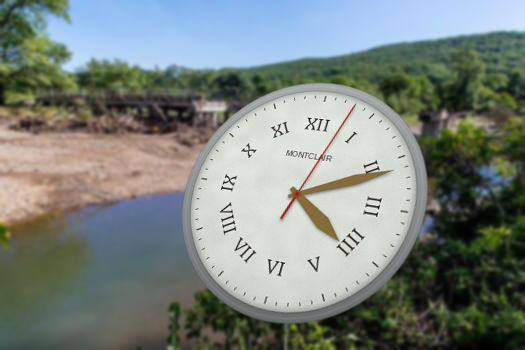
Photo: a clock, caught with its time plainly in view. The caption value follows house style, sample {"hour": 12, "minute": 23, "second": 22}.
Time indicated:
{"hour": 4, "minute": 11, "second": 3}
